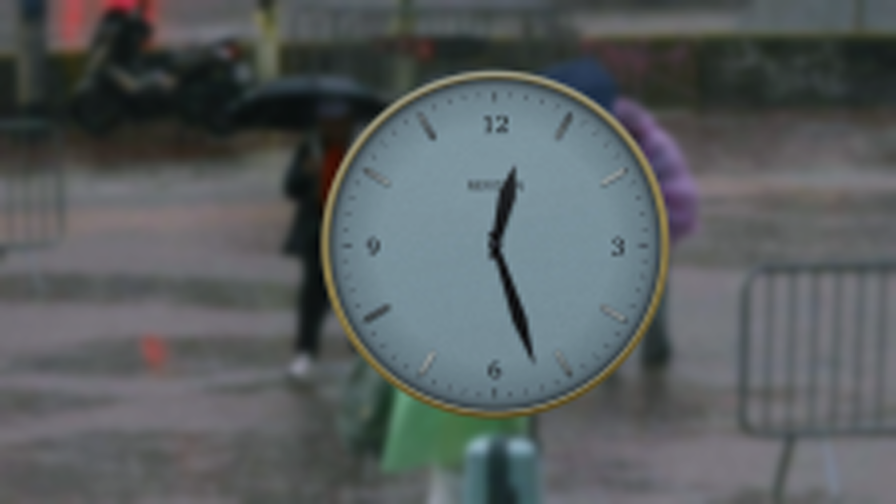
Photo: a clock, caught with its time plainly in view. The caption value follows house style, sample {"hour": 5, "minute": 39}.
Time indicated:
{"hour": 12, "minute": 27}
